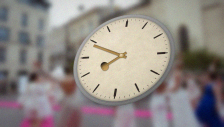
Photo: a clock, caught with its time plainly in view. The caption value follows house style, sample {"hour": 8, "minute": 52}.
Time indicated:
{"hour": 7, "minute": 49}
